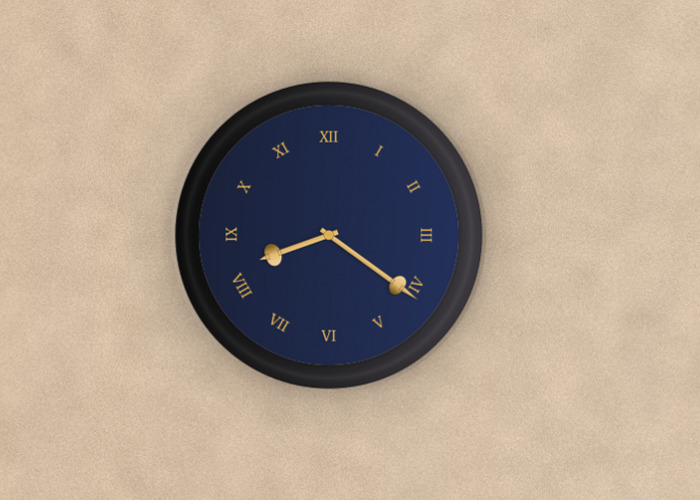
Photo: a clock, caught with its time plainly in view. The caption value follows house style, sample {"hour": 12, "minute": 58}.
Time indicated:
{"hour": 8, "minute": 21}
